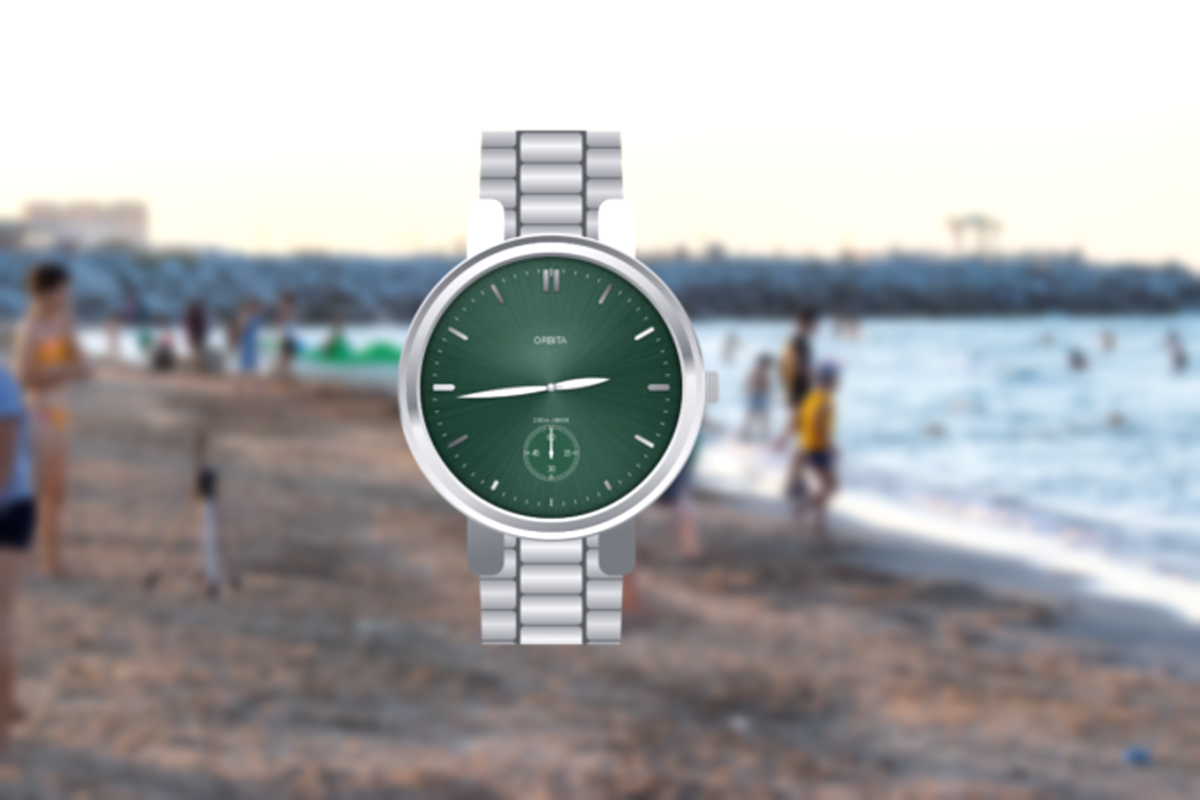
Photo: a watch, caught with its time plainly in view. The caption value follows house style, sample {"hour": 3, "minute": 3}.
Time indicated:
{"hour": 2, "minute": 44}
